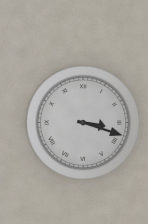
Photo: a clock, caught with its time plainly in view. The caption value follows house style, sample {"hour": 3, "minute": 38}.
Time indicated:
{"hour": 3, "minute": 18}
